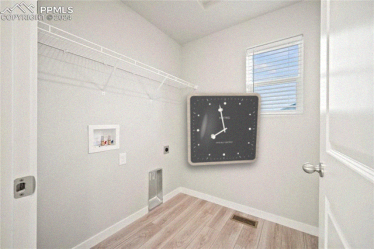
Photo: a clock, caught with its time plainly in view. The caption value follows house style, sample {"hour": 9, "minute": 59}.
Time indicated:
{"hour": 7, "minute": 58}
